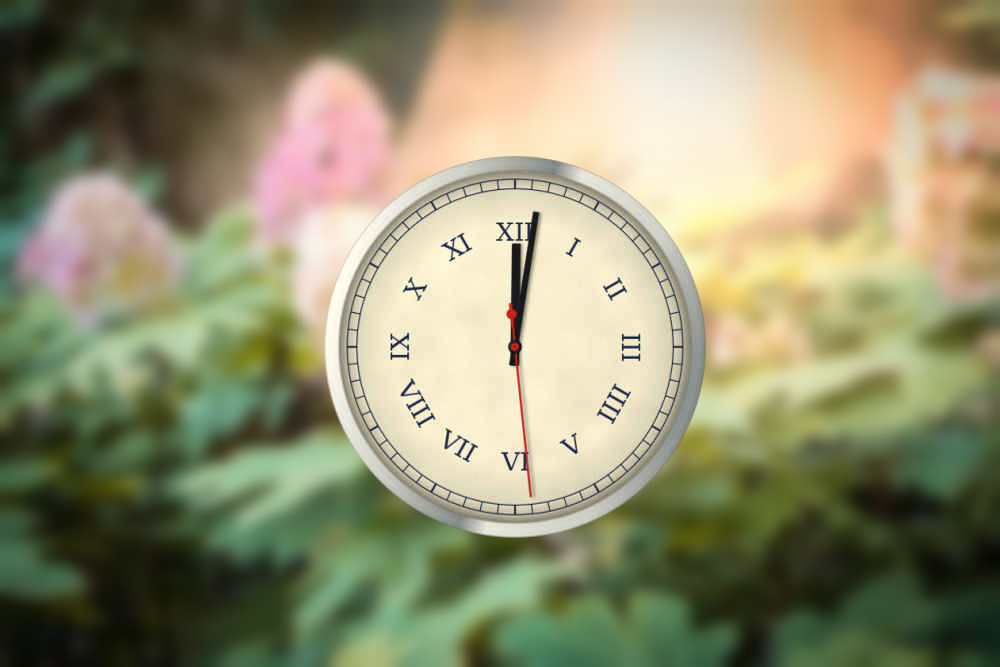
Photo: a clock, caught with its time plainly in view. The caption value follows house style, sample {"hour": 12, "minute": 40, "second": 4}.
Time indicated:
{"hour": 12, "minute": 1, "second": 29}
